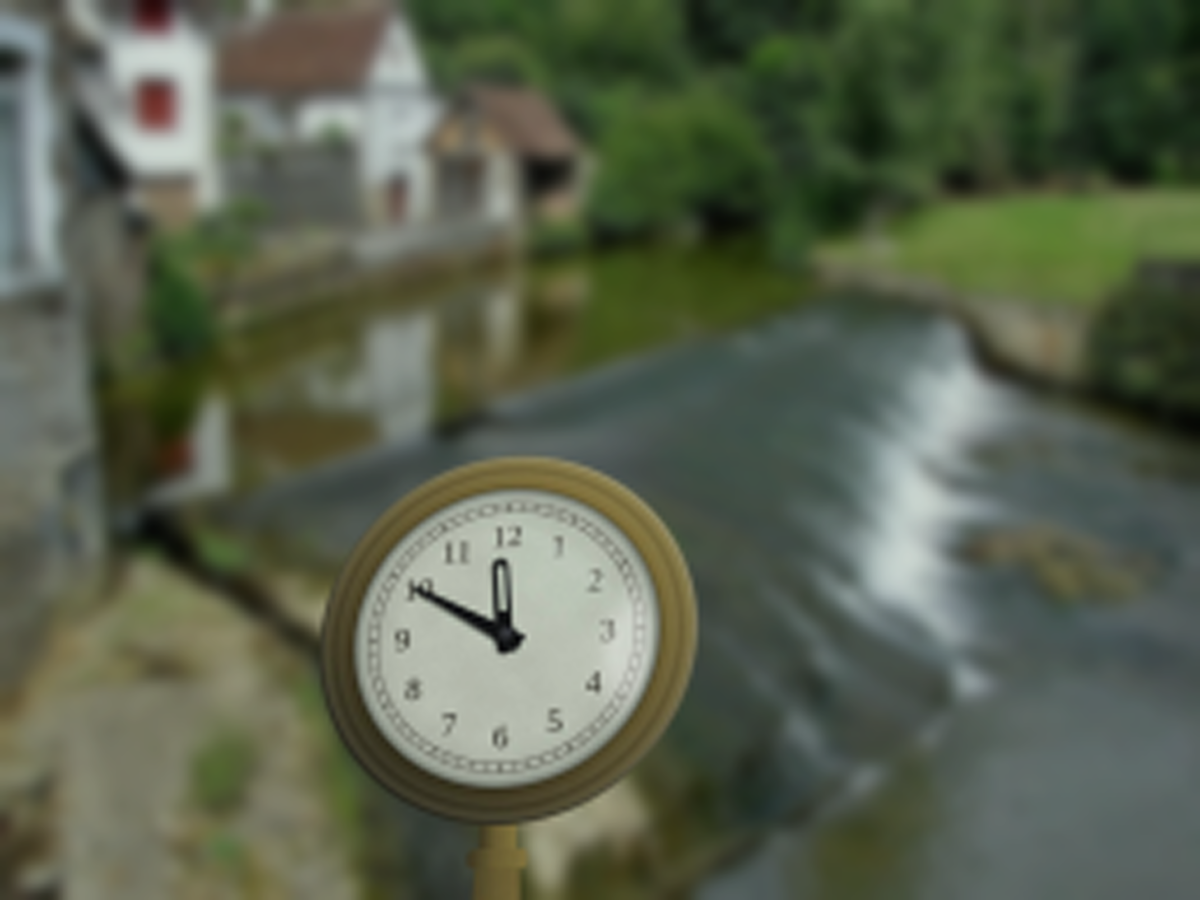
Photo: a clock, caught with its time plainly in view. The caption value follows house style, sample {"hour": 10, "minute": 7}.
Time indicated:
{"hour": 11, "minute": 50}
